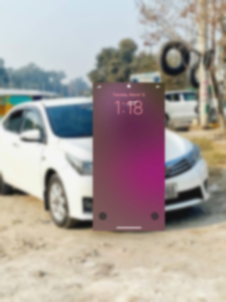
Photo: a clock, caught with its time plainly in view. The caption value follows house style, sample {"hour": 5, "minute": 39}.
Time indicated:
{"hour": 1, "minute": 18}
